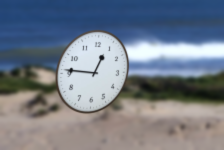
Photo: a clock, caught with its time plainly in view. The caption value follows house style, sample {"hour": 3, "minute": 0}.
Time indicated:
{"hour": 12, "minute": 46}
